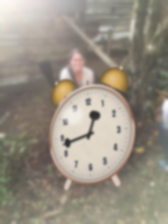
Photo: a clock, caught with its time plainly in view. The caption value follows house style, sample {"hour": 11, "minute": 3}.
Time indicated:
{"hour": 12, "minute": 43}
